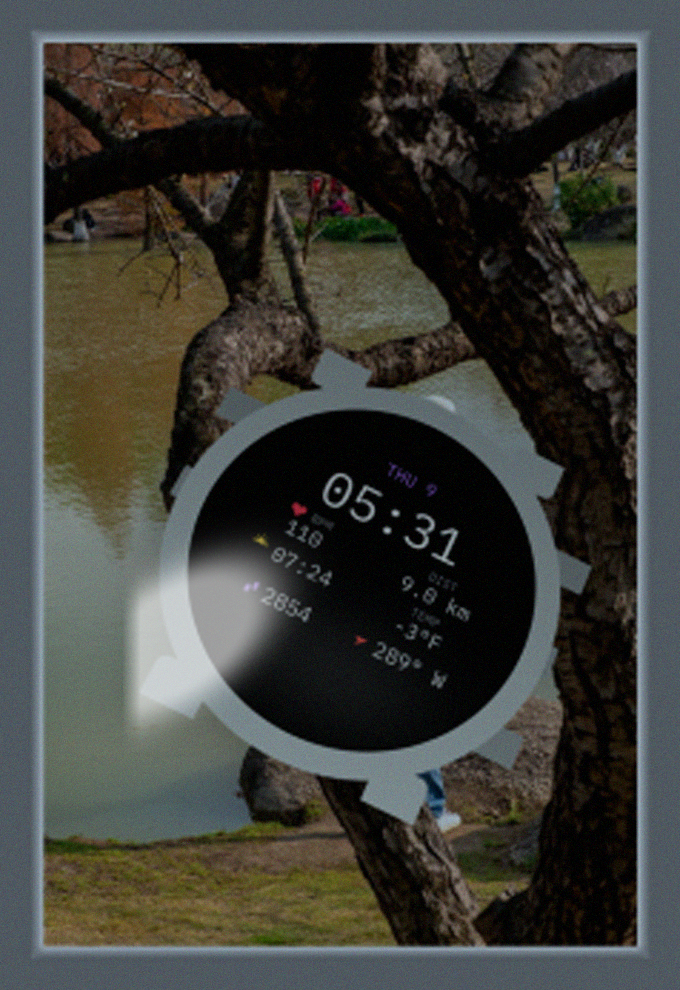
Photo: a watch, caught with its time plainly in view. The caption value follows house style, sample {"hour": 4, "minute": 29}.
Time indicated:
{"hour": 5, "minute": 31}
